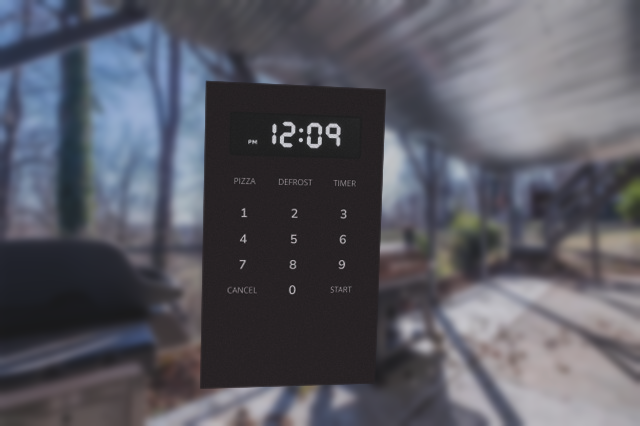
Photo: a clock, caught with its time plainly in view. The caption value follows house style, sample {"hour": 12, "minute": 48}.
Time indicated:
{"hour": 12, "minute": 9}
